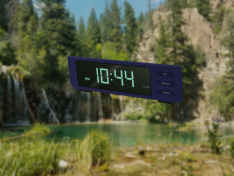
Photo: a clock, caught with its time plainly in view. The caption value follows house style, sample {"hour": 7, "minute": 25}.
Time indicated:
{"hour": 10, "minute": 44}
